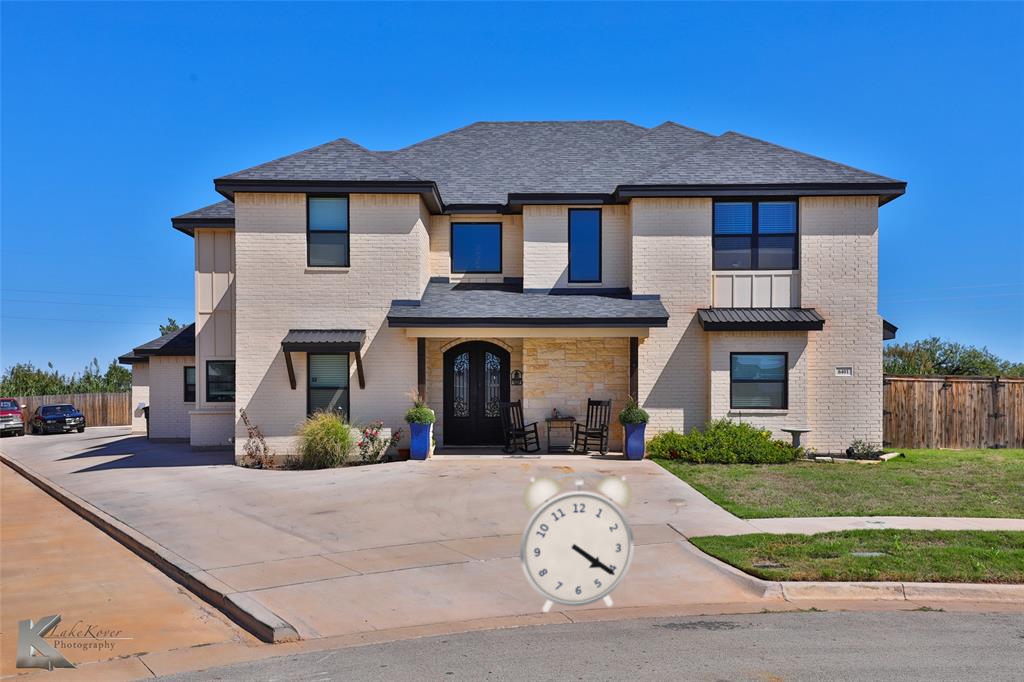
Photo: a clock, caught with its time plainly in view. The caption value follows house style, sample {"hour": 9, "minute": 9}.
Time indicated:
{"hour": 4, "minute": 21}
